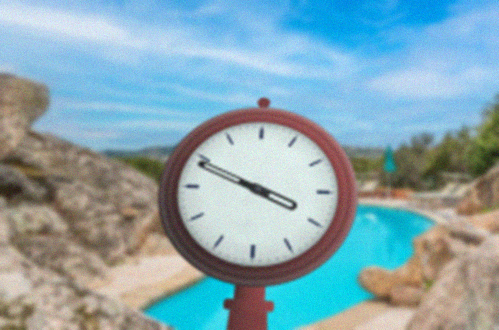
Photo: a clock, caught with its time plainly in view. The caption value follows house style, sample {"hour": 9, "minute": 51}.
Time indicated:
{"hour": 3, "minute": 49}
